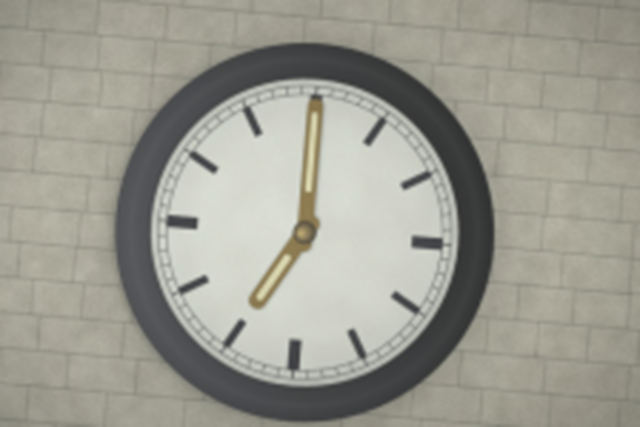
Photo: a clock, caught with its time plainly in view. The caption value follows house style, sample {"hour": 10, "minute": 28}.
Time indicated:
{"hour": 7, "minute": 0}
